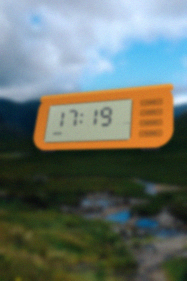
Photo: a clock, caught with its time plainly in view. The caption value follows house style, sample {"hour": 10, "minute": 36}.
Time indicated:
{"hour": 17, "minute": 19}
